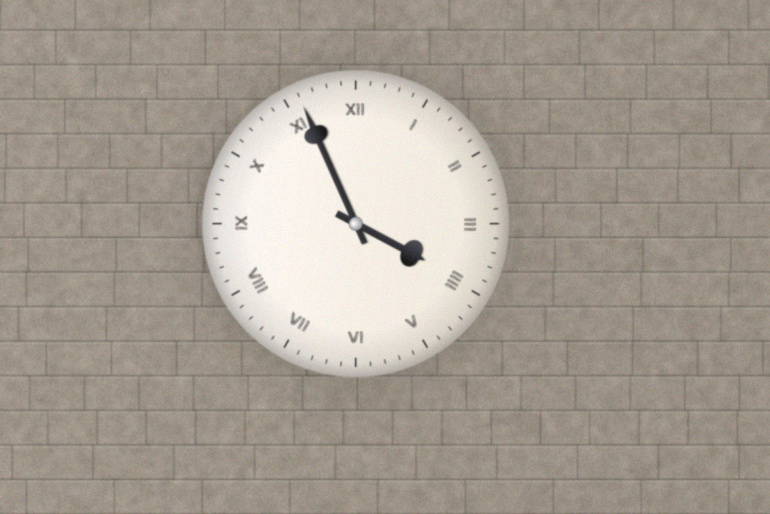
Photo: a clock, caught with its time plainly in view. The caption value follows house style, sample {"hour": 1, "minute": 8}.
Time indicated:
{"hour": 3, "minute": 56}
